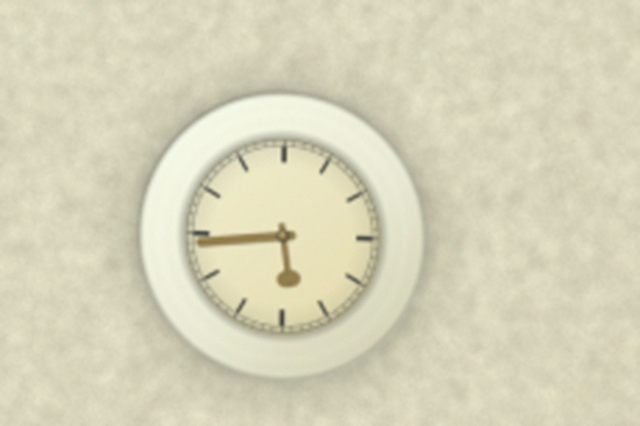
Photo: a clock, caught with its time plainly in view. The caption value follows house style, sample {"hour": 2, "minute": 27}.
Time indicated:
{"hour": 5, "minute": 44}
